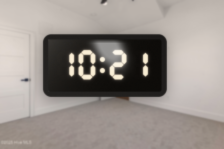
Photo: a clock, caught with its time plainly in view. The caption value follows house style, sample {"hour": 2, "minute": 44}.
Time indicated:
{"hour": 10, "minute": 21}
